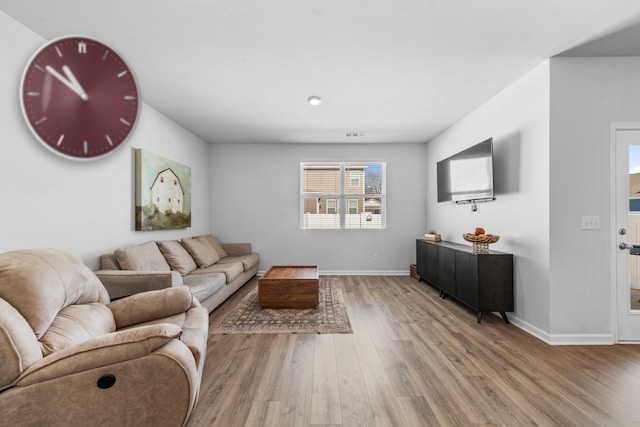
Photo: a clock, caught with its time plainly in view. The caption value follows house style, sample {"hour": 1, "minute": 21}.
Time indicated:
{"hour": 10, "minute": 51}
